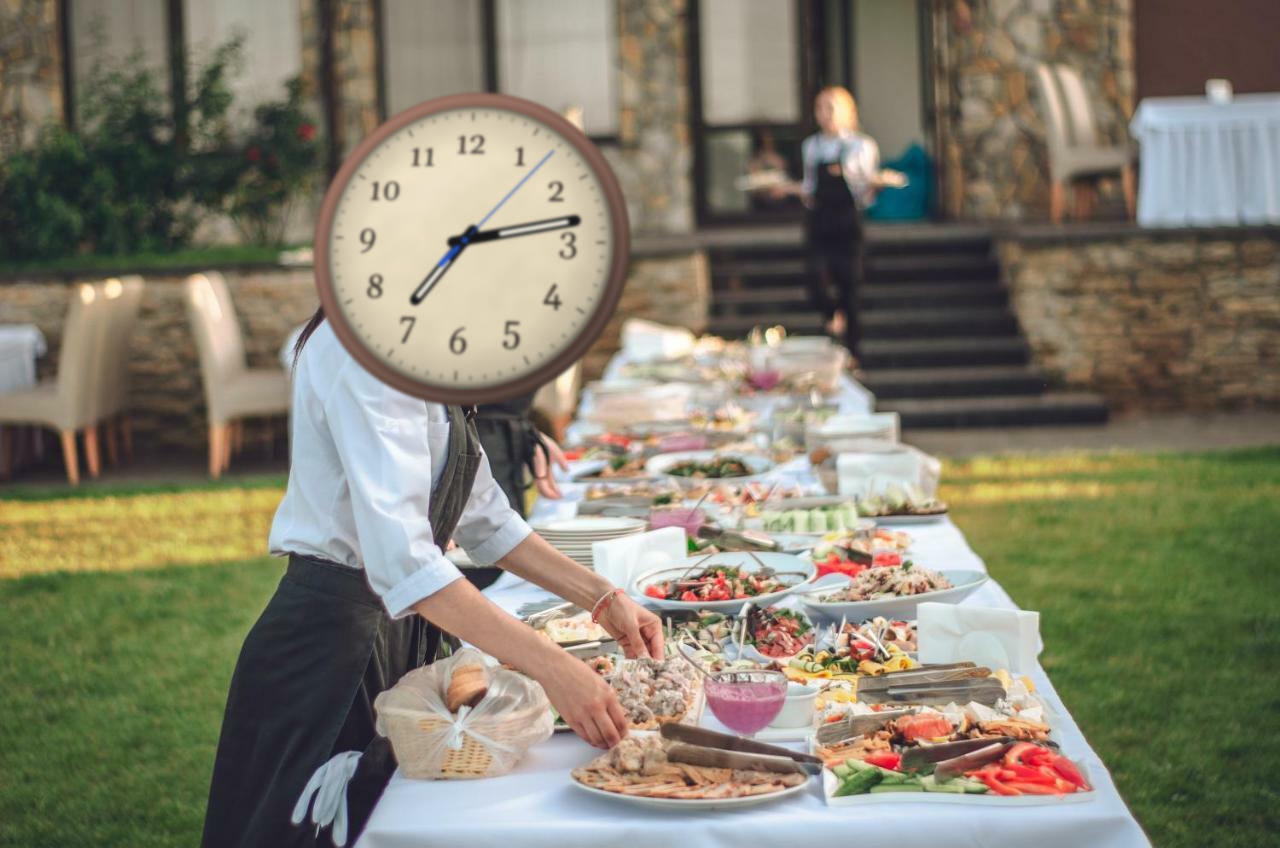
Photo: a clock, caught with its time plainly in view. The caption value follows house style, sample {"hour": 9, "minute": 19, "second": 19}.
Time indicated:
{"hour": 7, "minute": 13, "second": 7}
